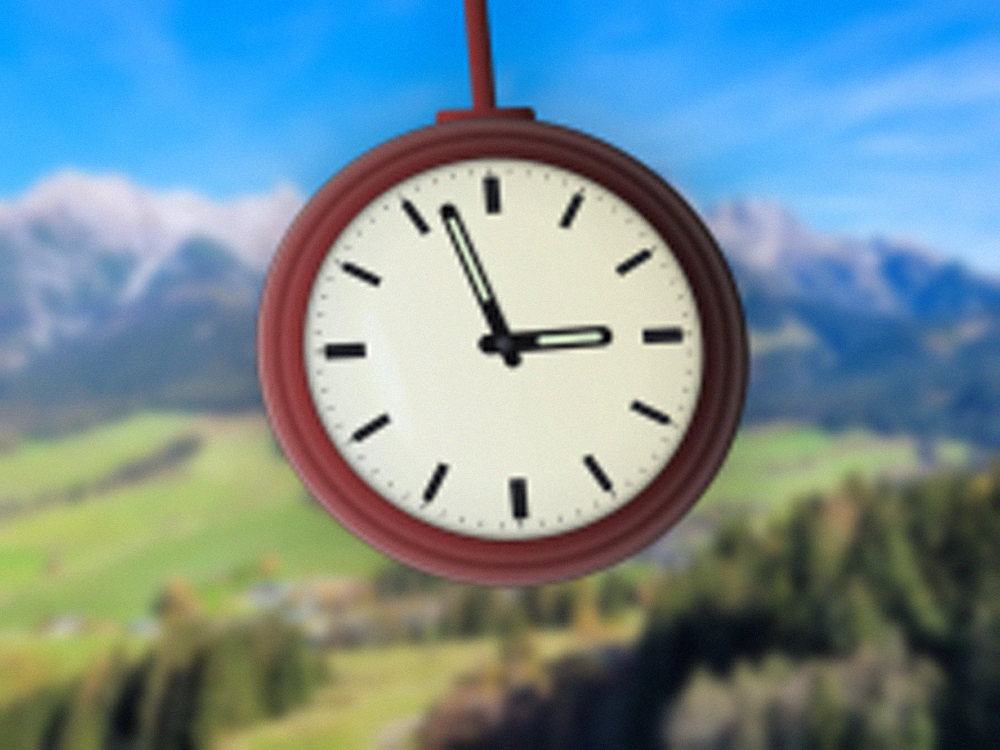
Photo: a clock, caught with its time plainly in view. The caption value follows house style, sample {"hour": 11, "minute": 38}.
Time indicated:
{"hour": 2, "minute": 57}
